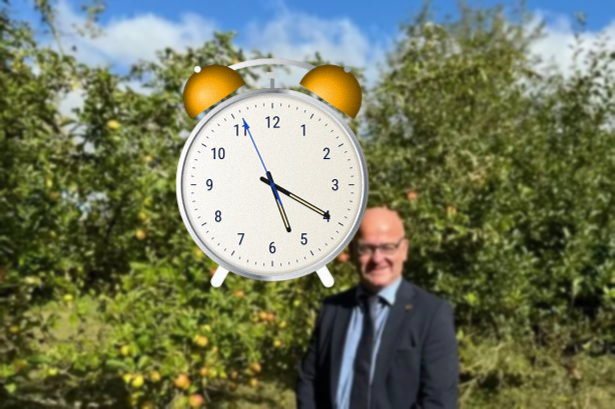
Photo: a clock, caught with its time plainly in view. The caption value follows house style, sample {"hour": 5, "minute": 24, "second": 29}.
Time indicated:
{"hour": 5, "minute": 19, "second": 56}
